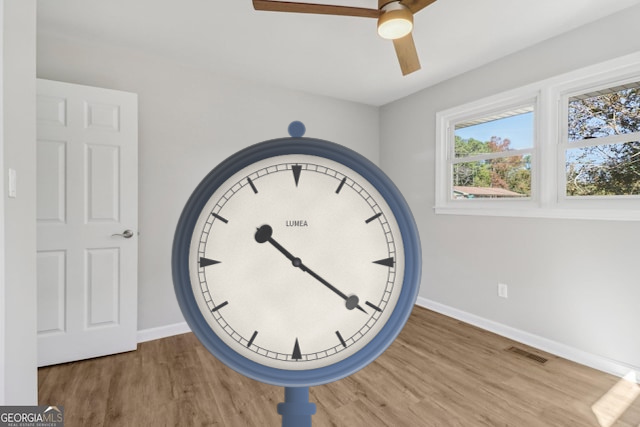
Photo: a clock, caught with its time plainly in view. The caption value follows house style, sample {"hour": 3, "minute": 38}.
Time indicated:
{"hour": 10, "minute": 21}
